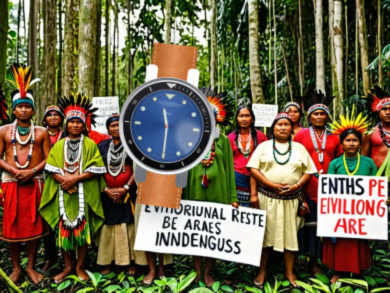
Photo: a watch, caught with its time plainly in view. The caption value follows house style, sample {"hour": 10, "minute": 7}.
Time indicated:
{"hour": 11, "minute": 30}
